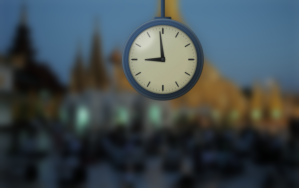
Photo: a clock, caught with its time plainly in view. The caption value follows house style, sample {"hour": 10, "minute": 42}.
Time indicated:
{"hour": 8, "minute": 59}
